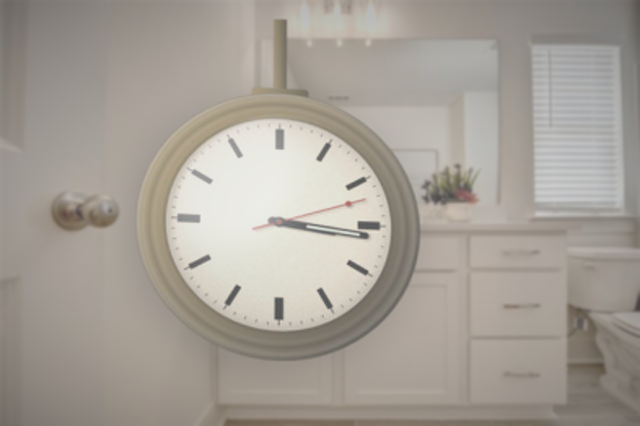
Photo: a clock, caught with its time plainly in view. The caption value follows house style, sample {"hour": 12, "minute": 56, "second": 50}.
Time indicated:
{"hour": 3, "minute": 16, "second": 12}
